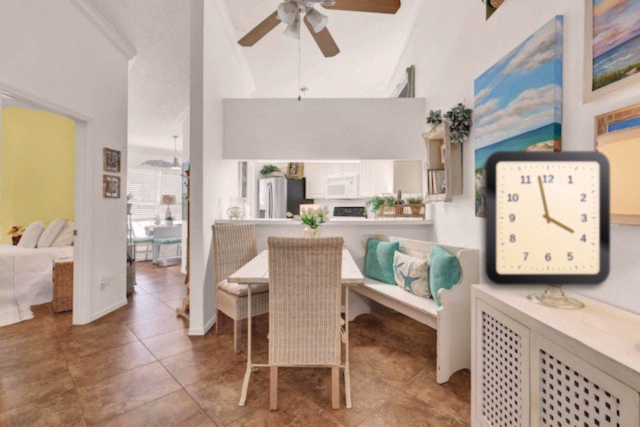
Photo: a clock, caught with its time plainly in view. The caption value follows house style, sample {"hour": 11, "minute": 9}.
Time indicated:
{"hour": 3, "minute": 58}
